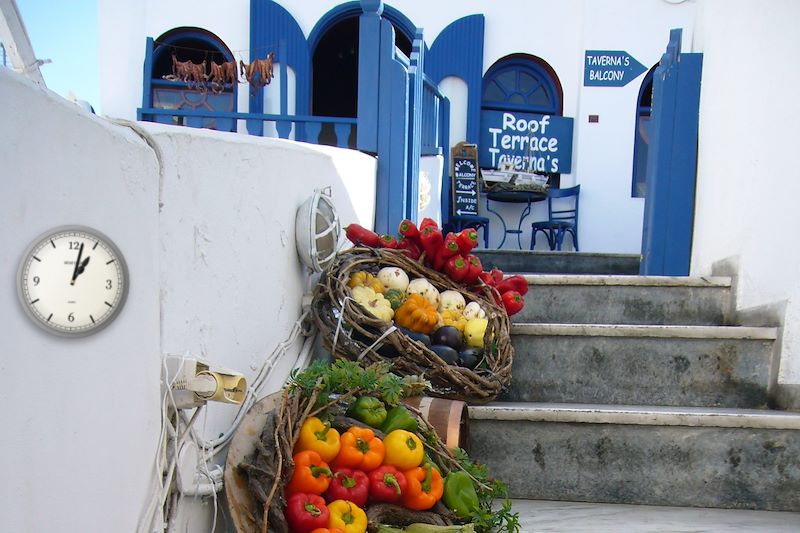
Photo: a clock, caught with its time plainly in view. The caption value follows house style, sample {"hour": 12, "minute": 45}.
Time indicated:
{"hour": 1, "minute": 2}
